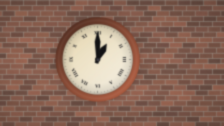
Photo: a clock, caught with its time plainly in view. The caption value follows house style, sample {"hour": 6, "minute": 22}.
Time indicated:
{"hour": 1, "minute": 0}
